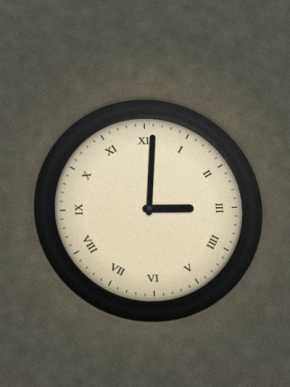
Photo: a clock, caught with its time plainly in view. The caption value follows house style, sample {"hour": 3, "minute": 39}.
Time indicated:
{"hour": 3, "minute": 1}
